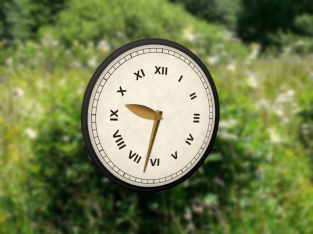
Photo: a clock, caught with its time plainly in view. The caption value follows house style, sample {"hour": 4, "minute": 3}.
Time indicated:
{"hour": 9, "minute": 32}
